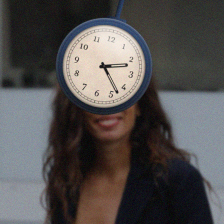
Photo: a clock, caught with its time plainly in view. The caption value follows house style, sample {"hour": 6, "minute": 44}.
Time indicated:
{"hour": 2, "minute": 23}
